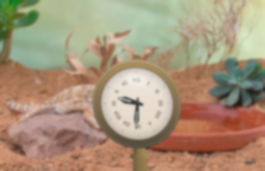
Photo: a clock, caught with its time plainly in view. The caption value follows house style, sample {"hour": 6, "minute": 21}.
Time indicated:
{"hour": 9, "minute": 31}
